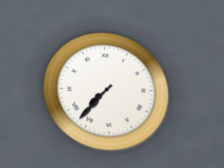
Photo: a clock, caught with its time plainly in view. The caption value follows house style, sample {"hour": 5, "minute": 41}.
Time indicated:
{"hour": 7, "minute": 37}
